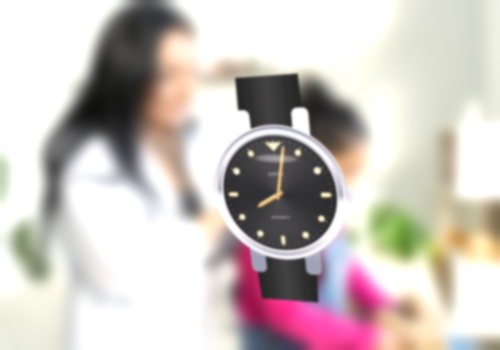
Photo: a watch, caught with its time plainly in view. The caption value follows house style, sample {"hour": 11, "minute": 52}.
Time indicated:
{"hour": 8, "minute": 2}
